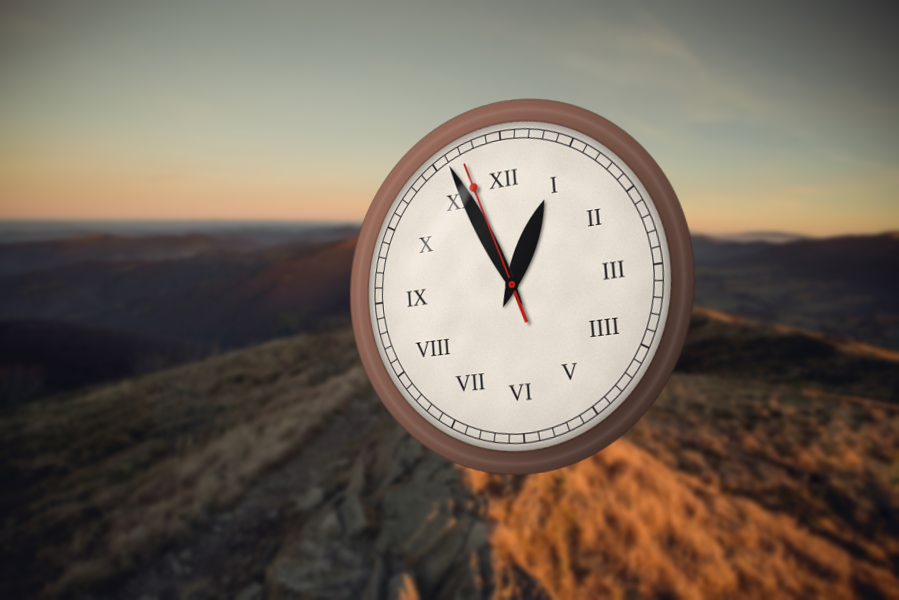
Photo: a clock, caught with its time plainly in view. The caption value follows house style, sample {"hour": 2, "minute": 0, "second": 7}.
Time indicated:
{"hour": 12, "minute": 55, "second": 57}
